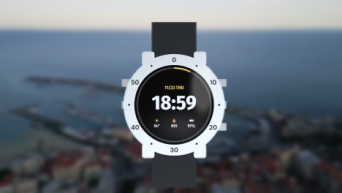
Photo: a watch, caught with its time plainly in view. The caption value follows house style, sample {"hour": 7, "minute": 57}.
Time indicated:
{"hour": 18, "minute": 59}
